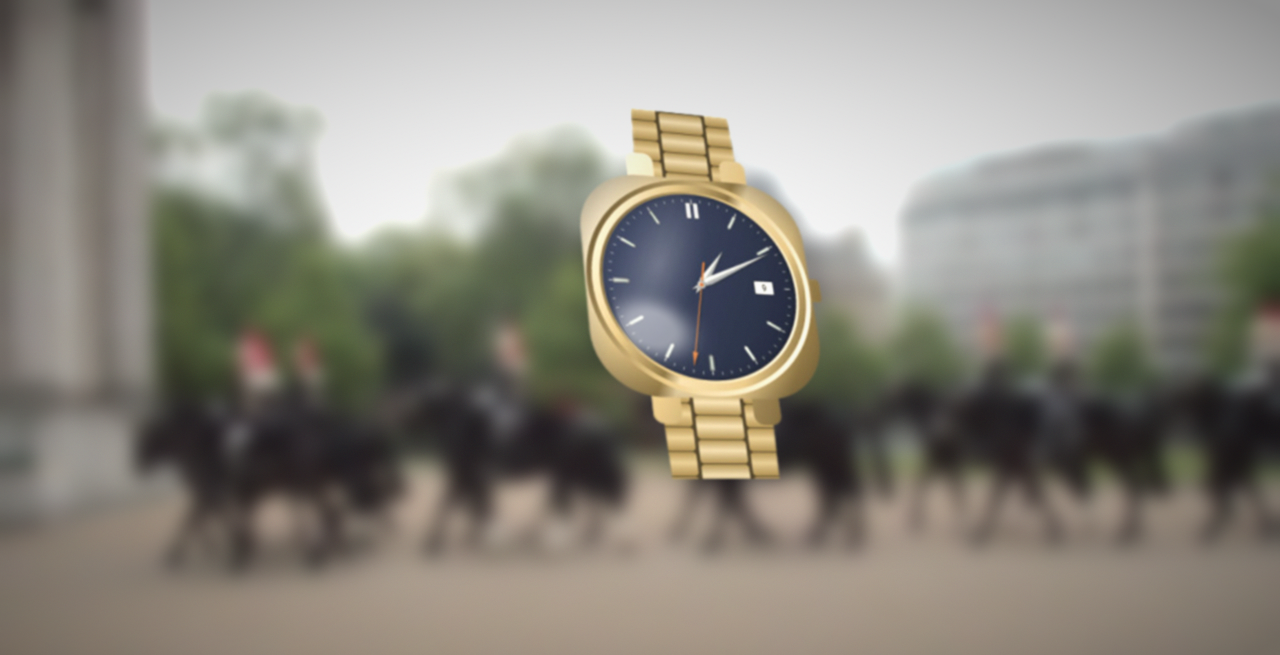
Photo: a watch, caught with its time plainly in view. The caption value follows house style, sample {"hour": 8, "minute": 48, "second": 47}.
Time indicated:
{"hour": 1, "minute": 10, "second": 32}
